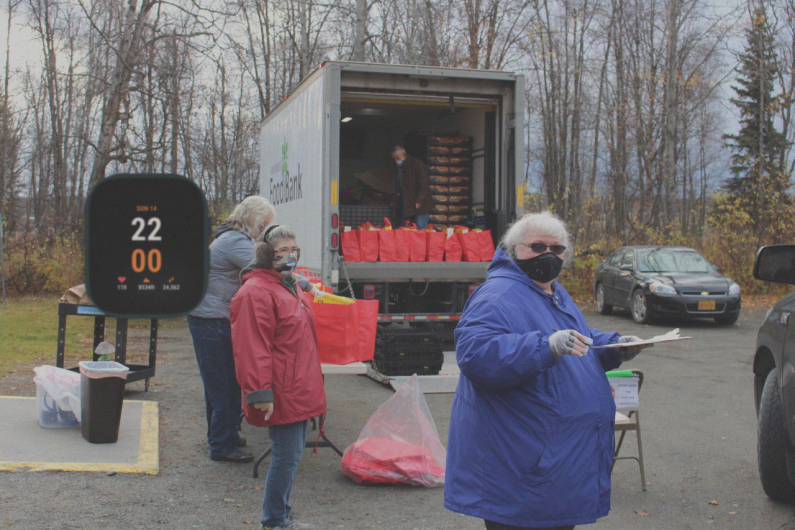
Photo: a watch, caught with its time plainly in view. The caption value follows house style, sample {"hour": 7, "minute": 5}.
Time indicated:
{"hour": 22, "minute": 0}
